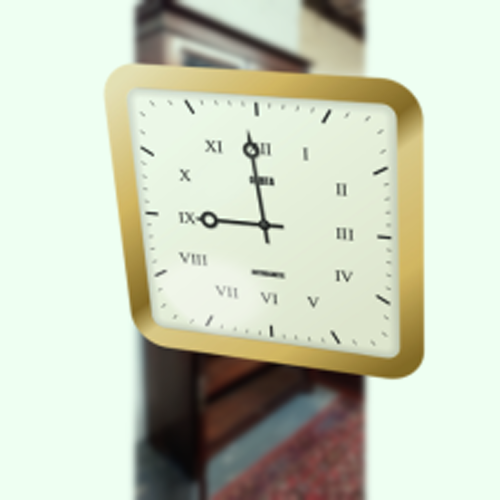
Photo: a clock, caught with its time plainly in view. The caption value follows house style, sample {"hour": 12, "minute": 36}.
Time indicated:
{"hour": 8, "minute": 59}
